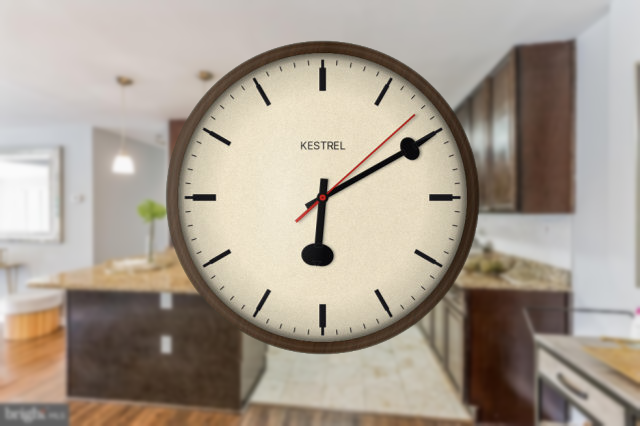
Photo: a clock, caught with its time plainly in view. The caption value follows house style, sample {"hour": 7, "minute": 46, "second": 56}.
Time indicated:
{"hour": 6, "minute": 10, "second": 8}
